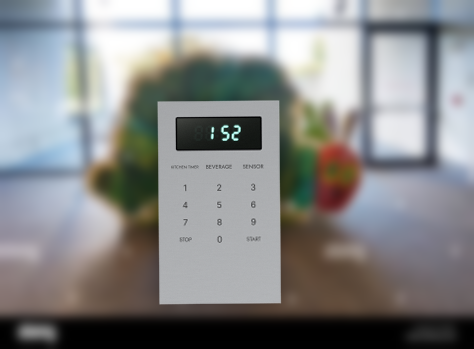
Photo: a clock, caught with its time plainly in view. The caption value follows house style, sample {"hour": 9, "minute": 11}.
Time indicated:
{"hour": 1, "minute": 52}
